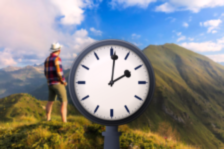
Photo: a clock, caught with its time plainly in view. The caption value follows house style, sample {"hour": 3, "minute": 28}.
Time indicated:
{"hour": 2, "minute": 1}
